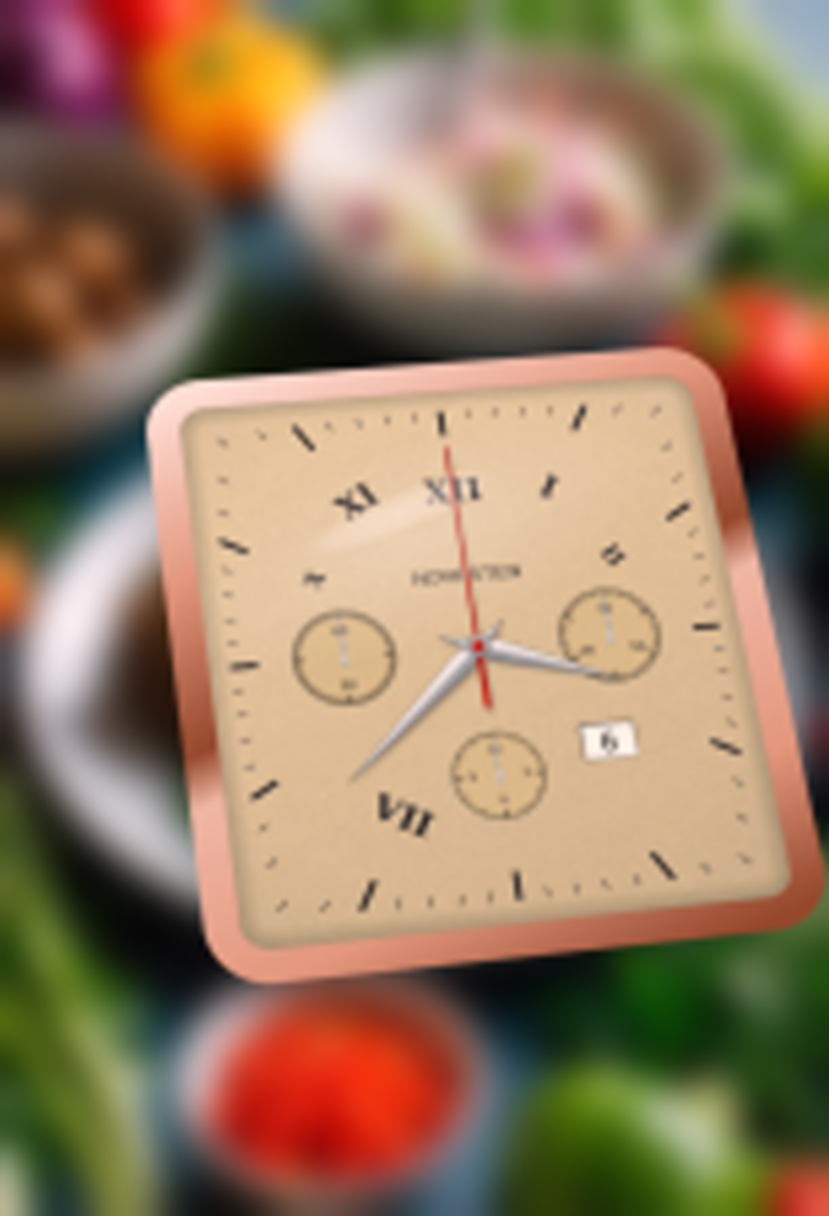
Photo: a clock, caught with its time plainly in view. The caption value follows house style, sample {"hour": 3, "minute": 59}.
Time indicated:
{"hour": 3, "minute": 38}
